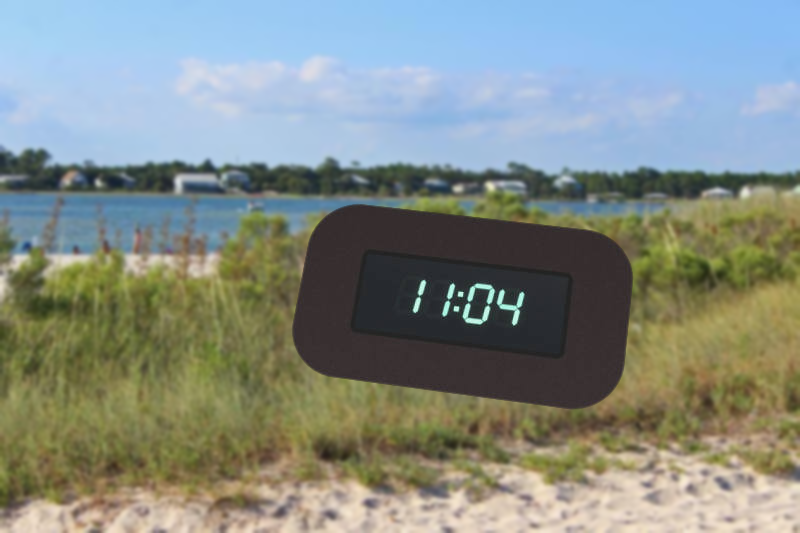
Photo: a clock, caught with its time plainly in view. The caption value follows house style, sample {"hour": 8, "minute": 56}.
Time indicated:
{"hour": 11, "minute": 4}
